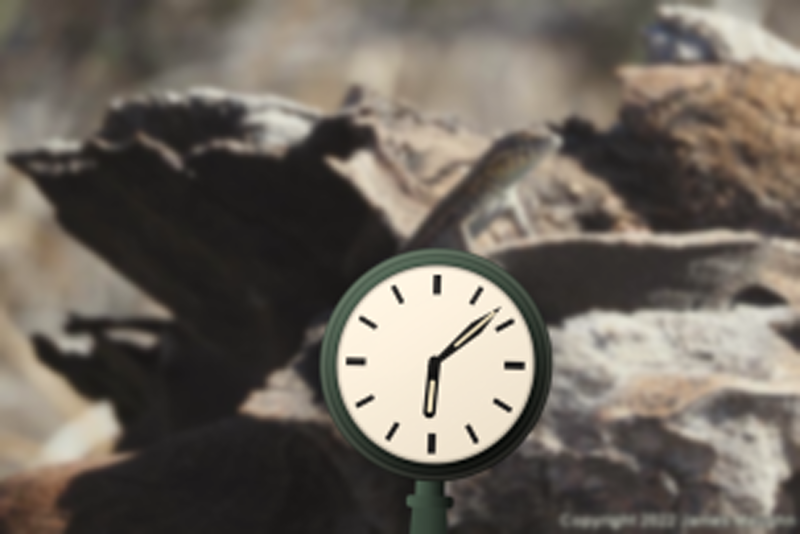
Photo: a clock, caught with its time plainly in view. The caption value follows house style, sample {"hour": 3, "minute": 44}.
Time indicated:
{"hour": 6, "minute": 8}
